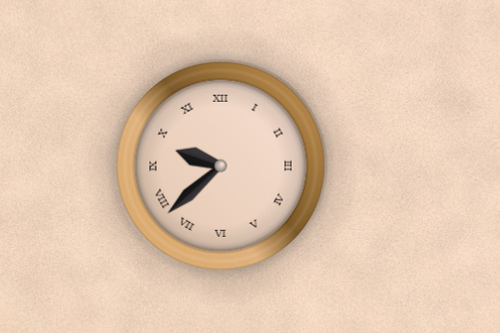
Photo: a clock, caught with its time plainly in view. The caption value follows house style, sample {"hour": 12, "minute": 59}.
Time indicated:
{"hour": 9, "minute": 38}
